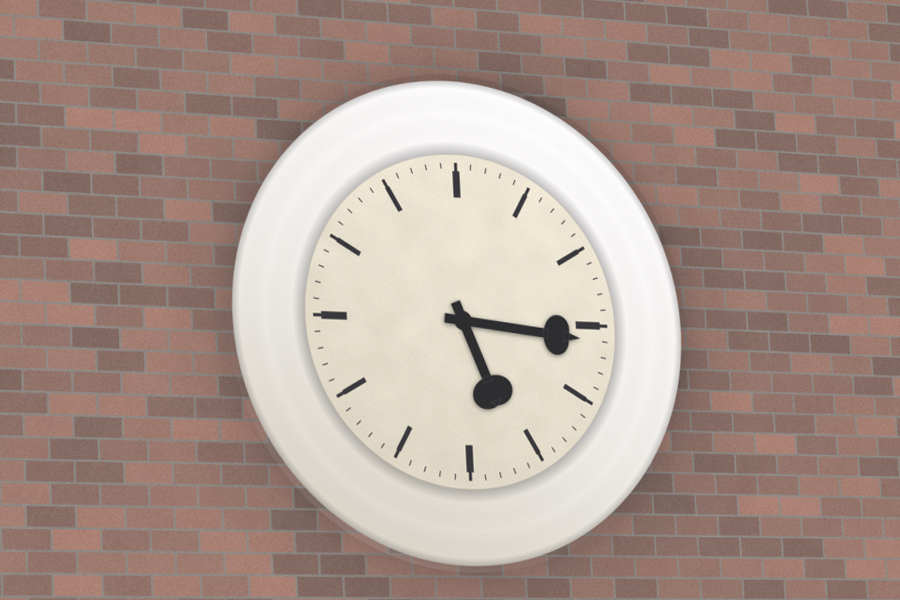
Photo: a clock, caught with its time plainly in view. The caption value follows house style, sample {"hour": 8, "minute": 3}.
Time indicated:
{"hour": 5, "minute": 16}
